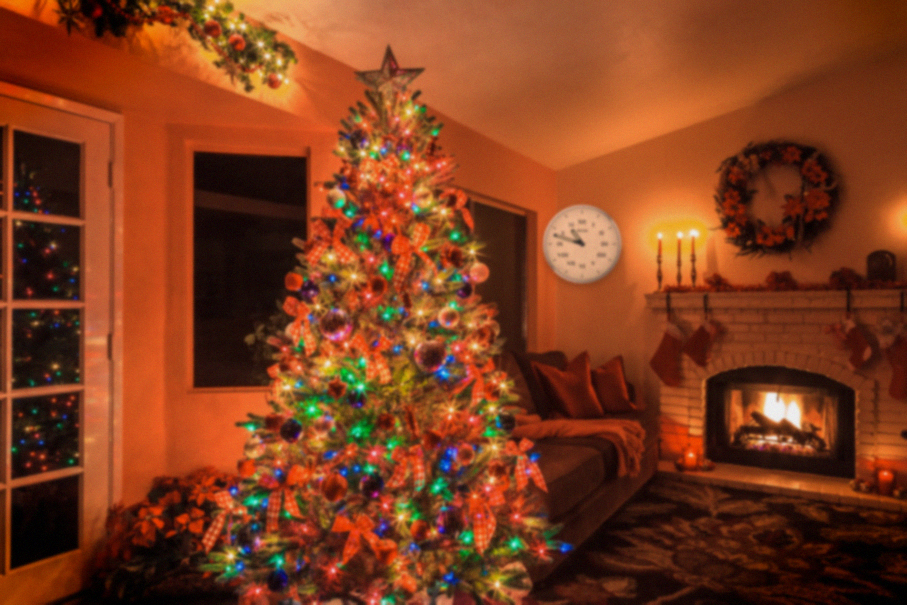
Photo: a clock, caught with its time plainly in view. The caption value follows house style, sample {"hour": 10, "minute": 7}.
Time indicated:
{"hour": 10, "minute": 48}
